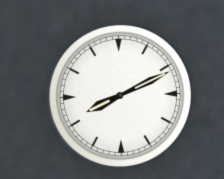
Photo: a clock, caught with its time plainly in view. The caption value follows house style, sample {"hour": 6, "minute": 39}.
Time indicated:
{"hour": 8, "minute": 11}
